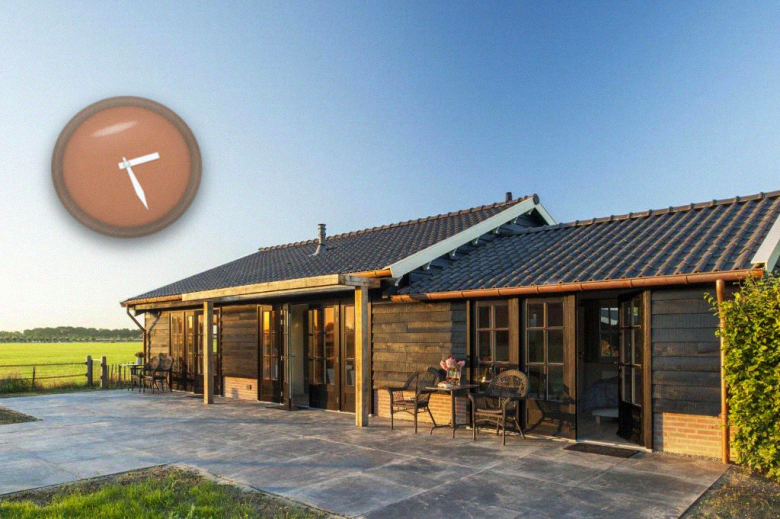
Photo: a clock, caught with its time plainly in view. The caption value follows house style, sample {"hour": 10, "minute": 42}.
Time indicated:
{"hour": 2, "minute": 26}
